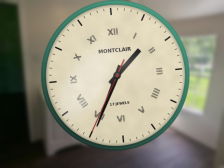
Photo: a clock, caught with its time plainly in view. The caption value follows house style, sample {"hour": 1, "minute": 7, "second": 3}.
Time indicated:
{"hour": 1, "minute": 34, "second": 35}
